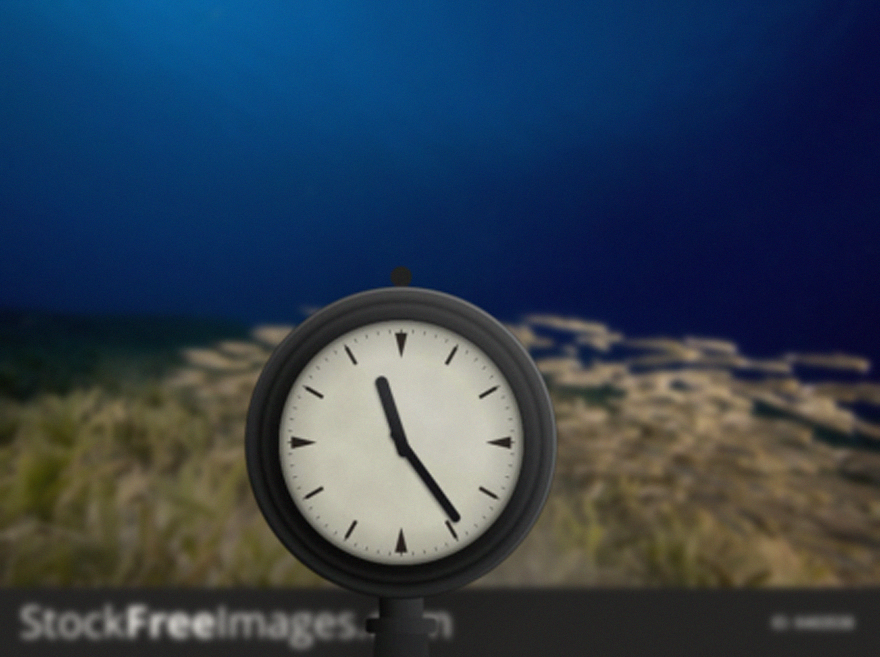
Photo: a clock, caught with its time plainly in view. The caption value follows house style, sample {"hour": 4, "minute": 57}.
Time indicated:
{"hour": 11, "minute": 24}
